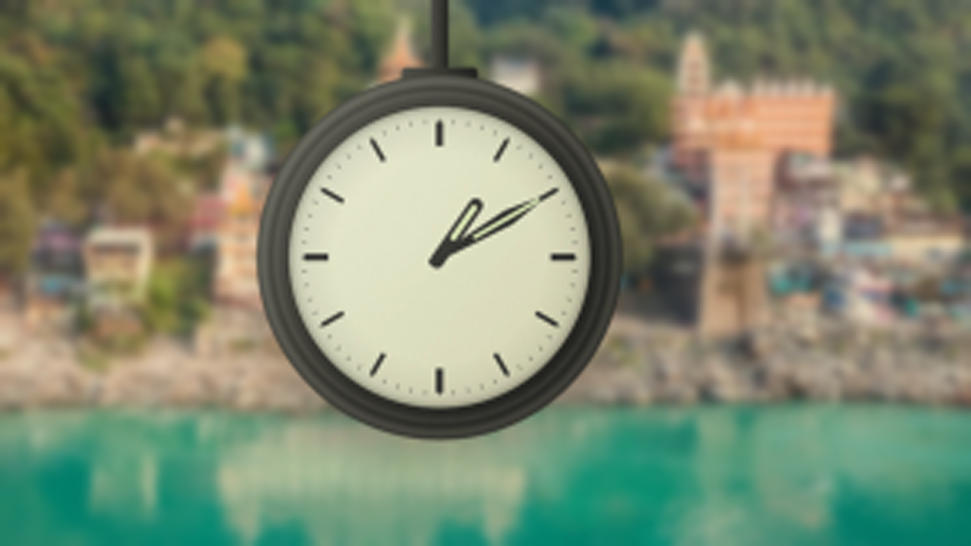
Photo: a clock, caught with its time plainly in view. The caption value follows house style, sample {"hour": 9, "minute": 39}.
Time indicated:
{"hour": 1, "minute": 10}
